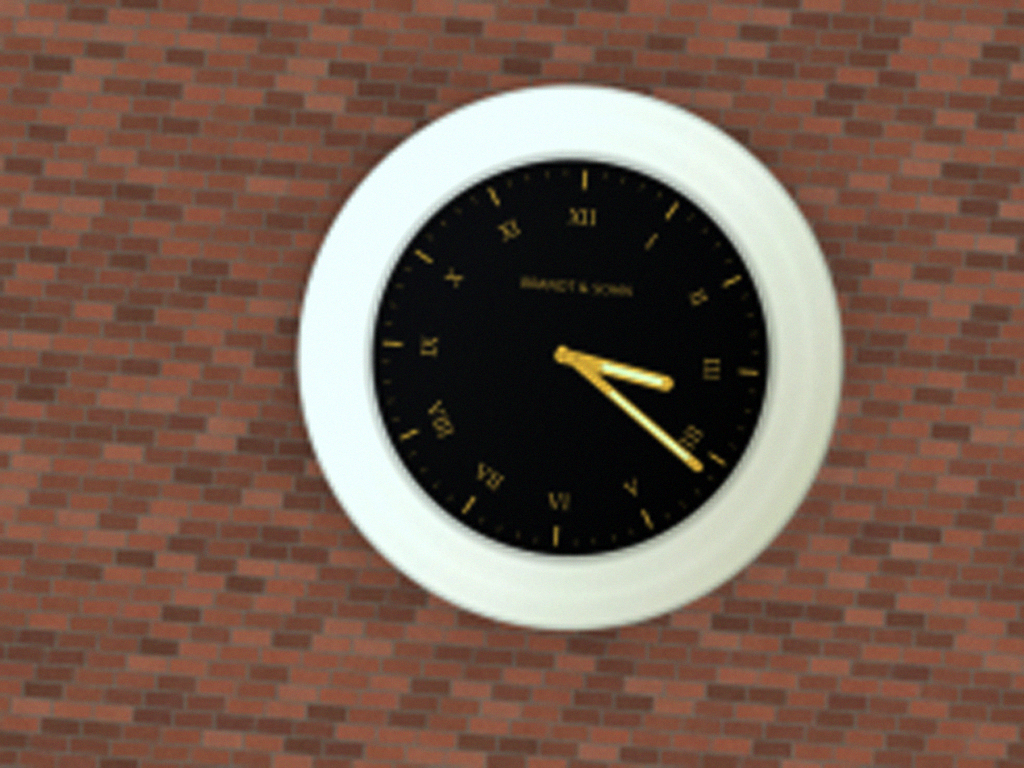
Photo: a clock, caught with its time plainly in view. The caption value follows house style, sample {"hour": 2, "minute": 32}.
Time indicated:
{"hour": 3, "minute": 21}
